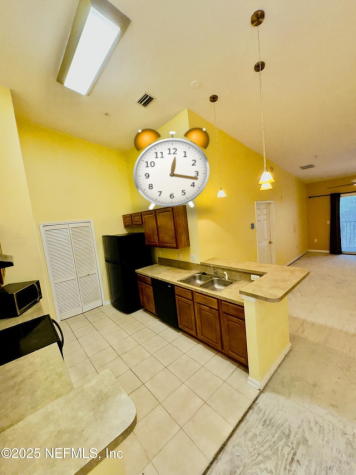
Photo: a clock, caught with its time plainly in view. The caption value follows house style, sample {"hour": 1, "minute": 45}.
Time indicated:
{"hour": 12, "minute": 17}
